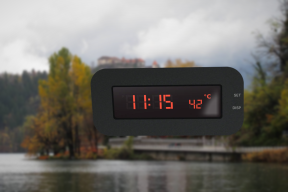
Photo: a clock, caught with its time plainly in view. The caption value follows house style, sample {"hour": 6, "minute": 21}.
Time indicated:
{"hour": 11, "minute": 15}
